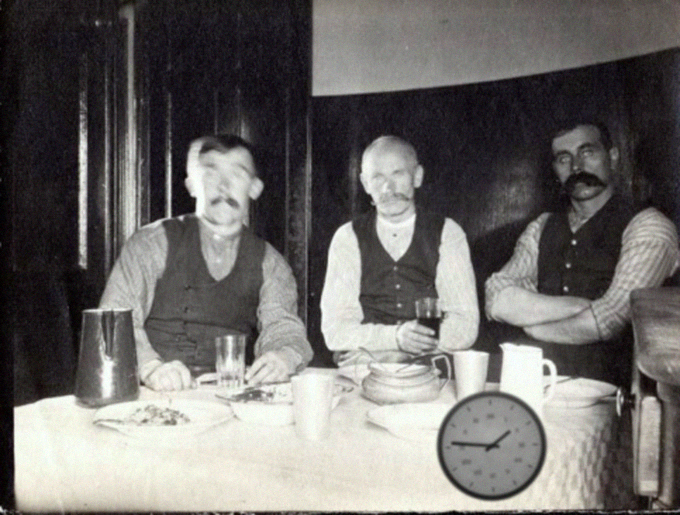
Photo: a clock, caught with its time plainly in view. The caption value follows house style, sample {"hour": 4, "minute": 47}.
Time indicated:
{"hour": 1, "minute": 46}
